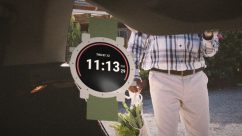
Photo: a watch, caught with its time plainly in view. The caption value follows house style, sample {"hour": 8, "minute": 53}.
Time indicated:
{"hour": 11, "minute": 13}
